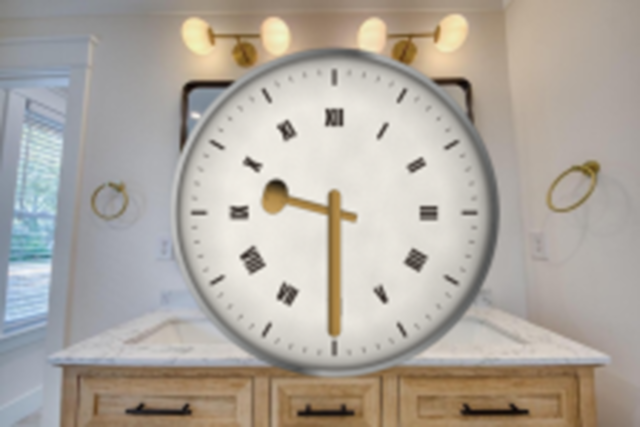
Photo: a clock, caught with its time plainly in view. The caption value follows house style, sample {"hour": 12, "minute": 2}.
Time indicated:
{"hour": 9, "minute": 30}
